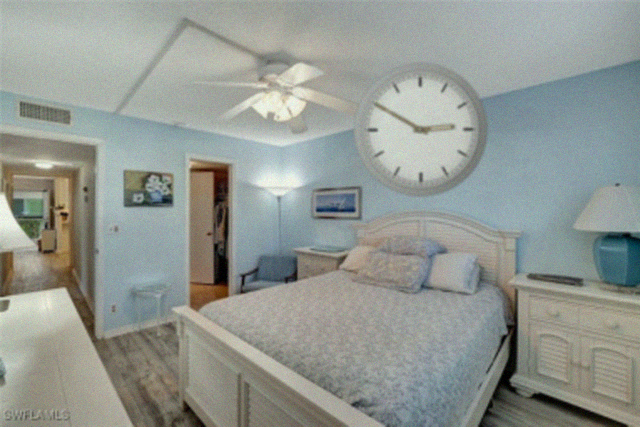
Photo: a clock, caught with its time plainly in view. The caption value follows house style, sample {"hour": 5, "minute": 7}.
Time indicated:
{"hour": 2, "minute": 50}
